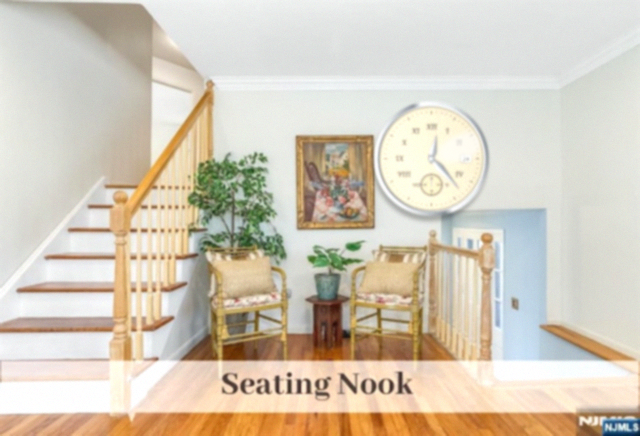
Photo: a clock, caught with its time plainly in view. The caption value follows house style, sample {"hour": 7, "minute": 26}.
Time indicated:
{"hour": 12, "minute": 23}
